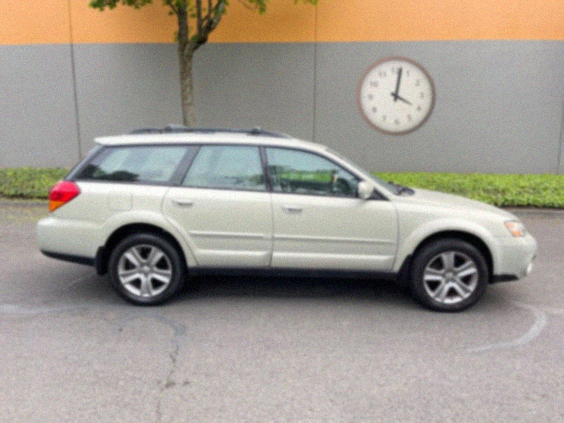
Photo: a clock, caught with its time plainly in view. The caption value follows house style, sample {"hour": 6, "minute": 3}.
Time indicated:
{"hour": 4, "minute": 2}
